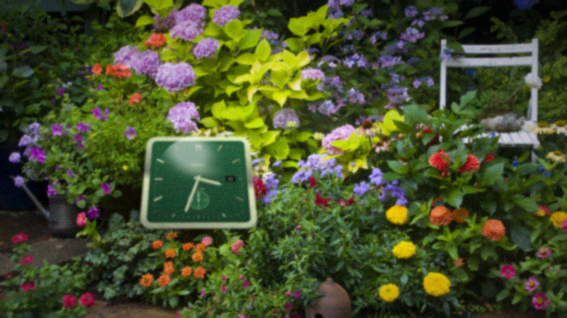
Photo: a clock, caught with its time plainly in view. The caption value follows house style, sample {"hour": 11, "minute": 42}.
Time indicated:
{"hour": 3, "minute": 33}
